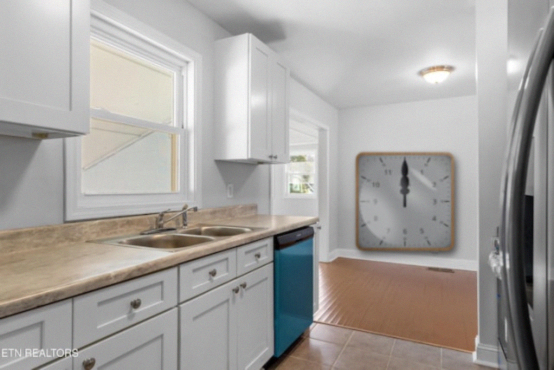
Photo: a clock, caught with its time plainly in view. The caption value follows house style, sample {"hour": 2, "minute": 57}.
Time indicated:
{"hour": 12, "minute": 0}
